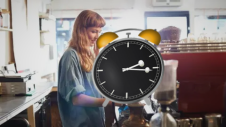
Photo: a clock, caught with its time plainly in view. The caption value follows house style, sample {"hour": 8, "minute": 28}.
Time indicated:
{"hour": 2, "minute": 16}
